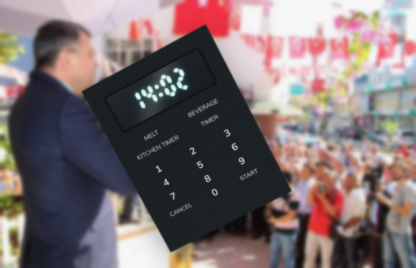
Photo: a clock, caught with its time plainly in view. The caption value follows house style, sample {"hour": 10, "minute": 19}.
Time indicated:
{"hour": 14, "minute": 2}
